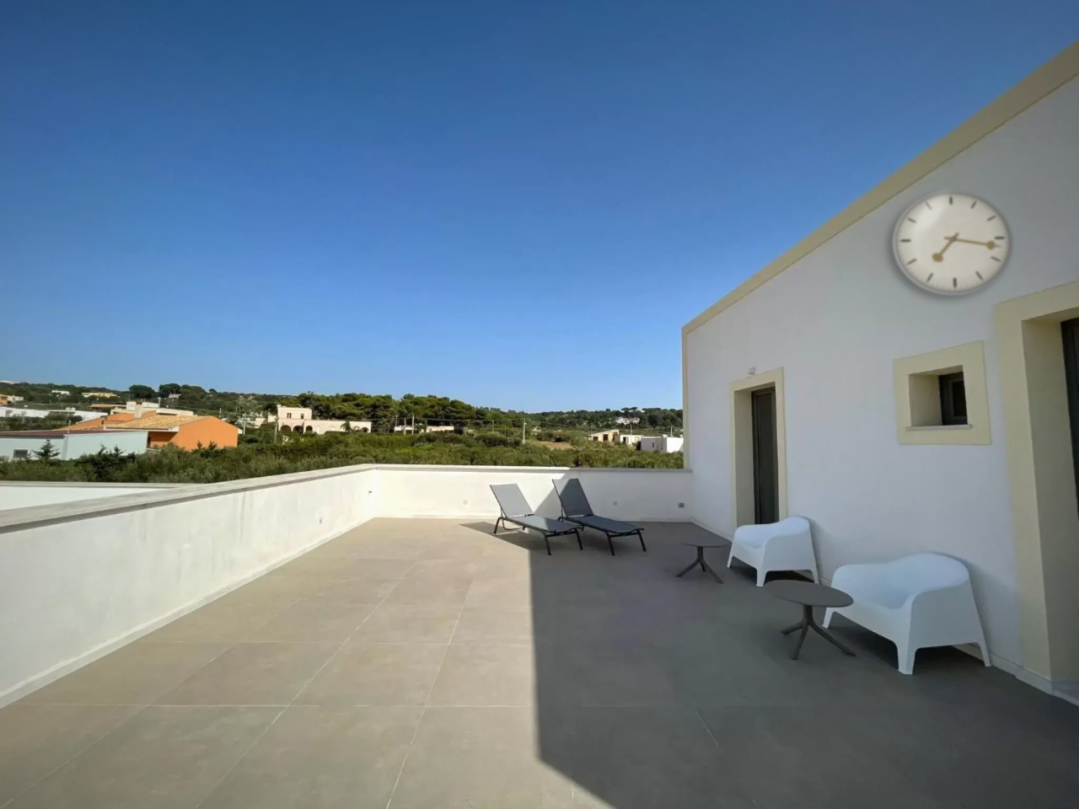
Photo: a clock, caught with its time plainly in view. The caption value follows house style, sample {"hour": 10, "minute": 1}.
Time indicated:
{"hour": 7, "minute": 17}
